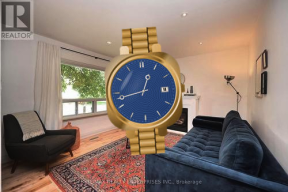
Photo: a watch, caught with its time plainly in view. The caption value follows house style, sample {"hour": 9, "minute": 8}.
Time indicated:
{"hour": 12, "minute": 43}
